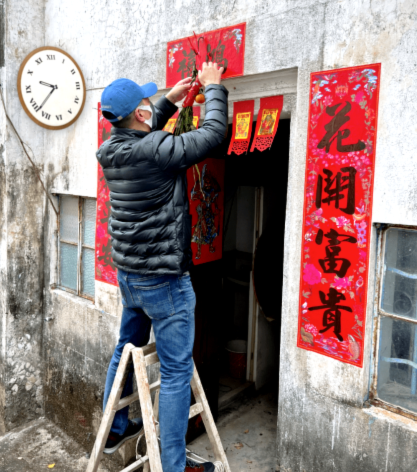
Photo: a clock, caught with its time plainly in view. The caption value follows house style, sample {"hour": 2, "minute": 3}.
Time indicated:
{"hour": 9, "minute": 38}
